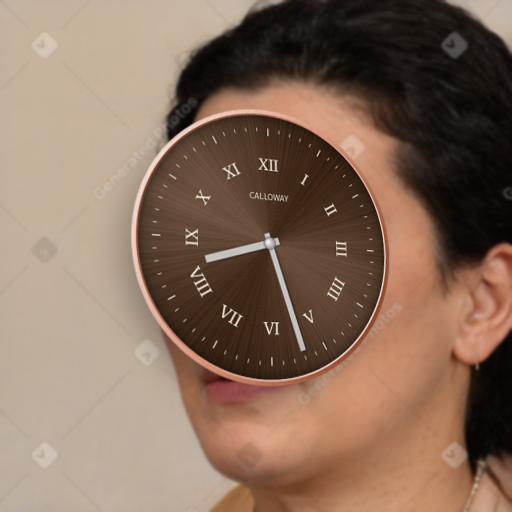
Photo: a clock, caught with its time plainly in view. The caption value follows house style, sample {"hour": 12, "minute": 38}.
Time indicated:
{"hour": 8, "minute": 27}
